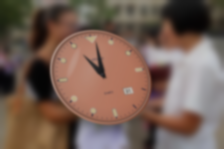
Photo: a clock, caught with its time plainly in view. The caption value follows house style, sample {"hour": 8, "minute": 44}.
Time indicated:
{"hour": 11, "minute": 1}
